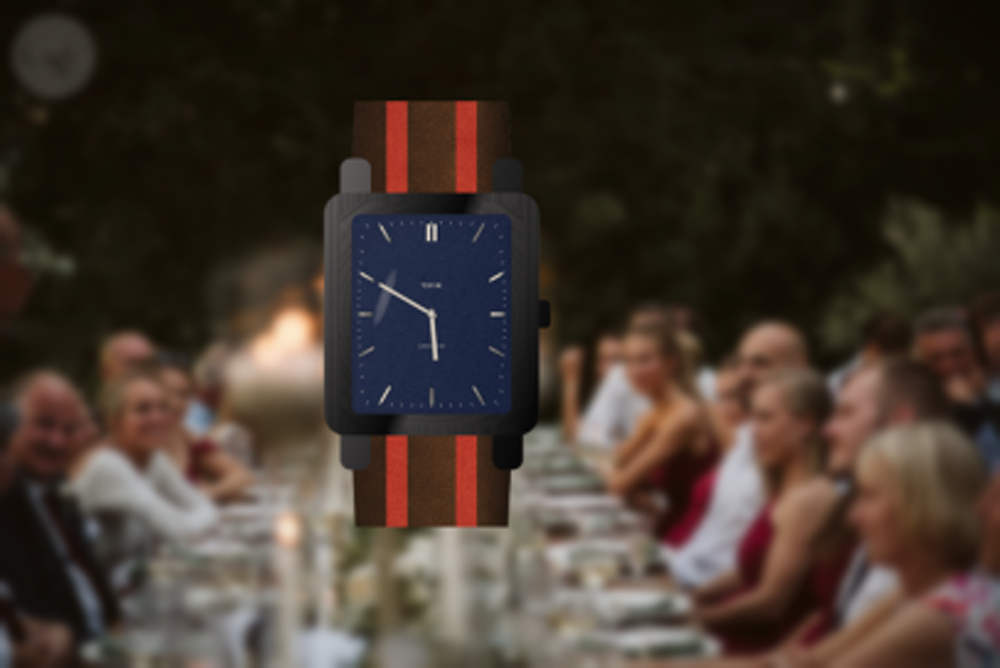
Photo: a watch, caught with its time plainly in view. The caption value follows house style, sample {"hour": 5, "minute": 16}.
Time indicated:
{"hour": 5, "minute": 50}
